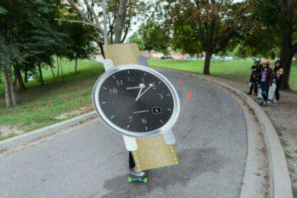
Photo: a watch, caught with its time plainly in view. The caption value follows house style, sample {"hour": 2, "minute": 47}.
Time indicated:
{"hour": 1, "minute": 9}
